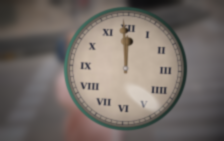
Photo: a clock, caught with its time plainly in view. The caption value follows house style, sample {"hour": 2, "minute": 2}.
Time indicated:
{"hour": 11, "minute": 59}
